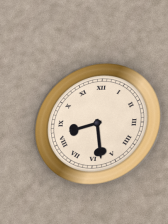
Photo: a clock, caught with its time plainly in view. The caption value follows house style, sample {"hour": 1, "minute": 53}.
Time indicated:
{"hour": 8, "minute": 28}
